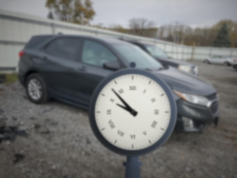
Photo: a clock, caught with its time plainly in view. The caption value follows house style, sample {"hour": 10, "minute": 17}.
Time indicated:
{"hour": 9, "minute": 53}
